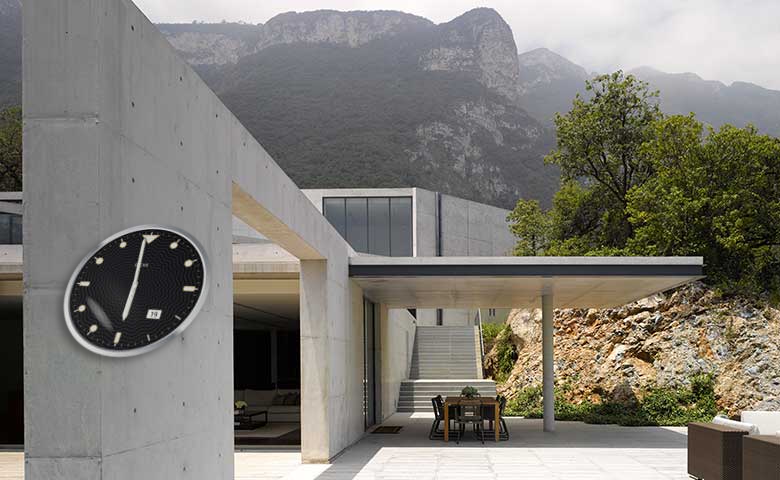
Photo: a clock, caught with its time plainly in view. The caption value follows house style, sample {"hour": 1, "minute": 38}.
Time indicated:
{"hour": 5, "minute": 59}
